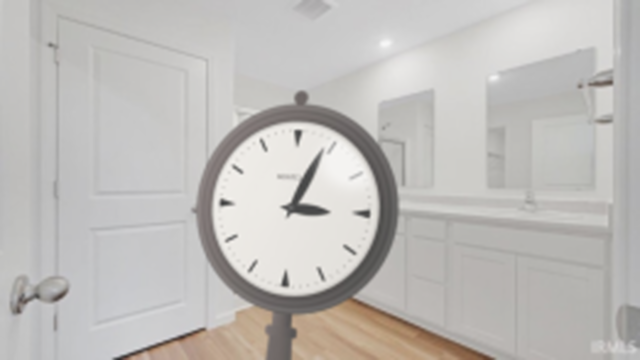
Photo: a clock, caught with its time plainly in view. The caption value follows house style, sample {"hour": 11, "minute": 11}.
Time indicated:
{"hour": 3, "minute": 4}
